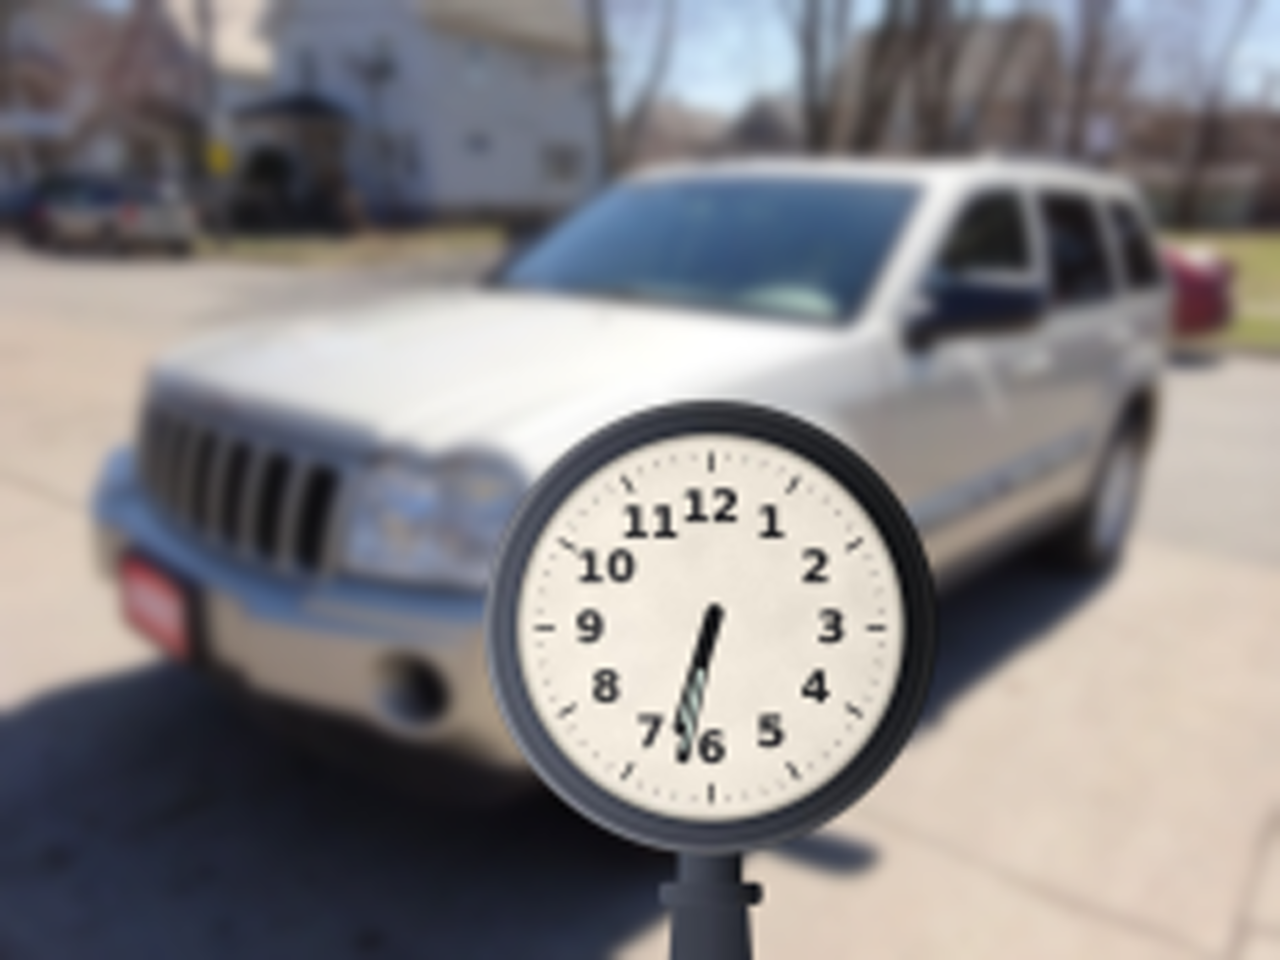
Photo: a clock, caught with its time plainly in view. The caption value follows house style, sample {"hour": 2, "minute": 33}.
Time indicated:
{"hour": 6, "minute": 32}
